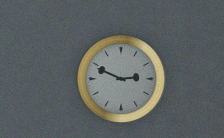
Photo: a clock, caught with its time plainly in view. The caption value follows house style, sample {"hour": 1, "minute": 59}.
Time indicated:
{"hour": 2, "minute": 49}
